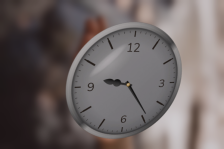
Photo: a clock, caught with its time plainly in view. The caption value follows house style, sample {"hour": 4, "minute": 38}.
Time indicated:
{"hour": 9, "minute": 24}
